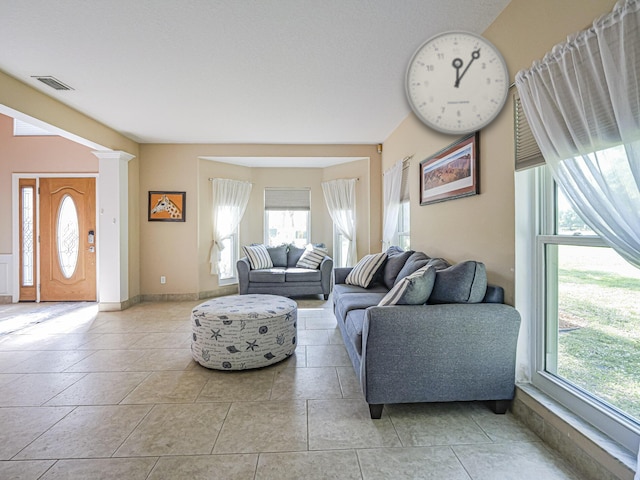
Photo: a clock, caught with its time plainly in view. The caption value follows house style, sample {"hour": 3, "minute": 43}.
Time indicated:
{"hour": 12, "minute": 6}
